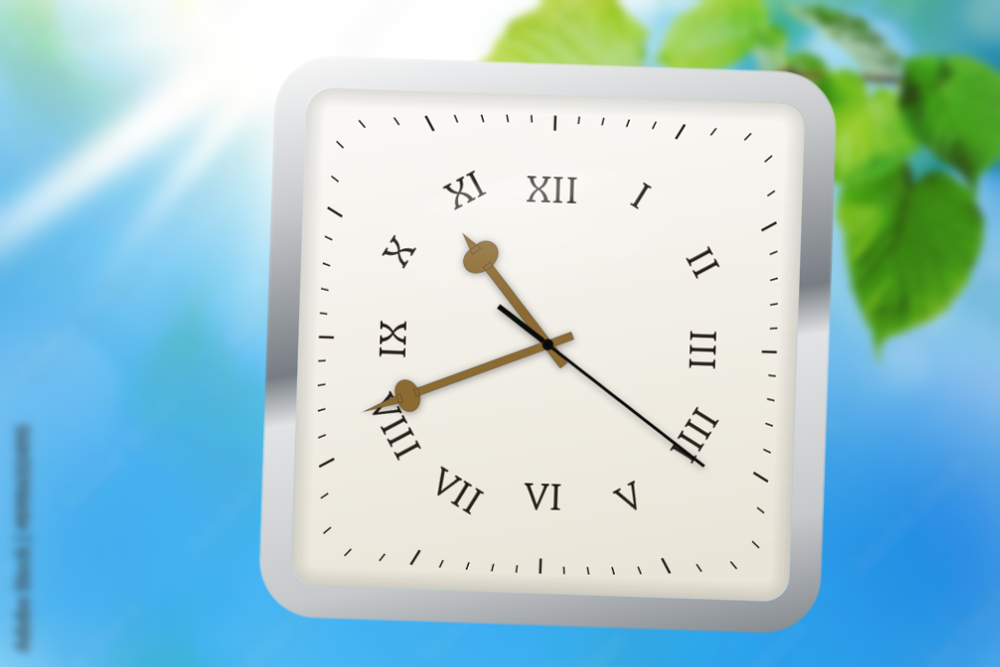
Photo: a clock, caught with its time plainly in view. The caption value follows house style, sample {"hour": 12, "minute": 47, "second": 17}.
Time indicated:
{"hour": 10, "minute": 41, "second": 21}
